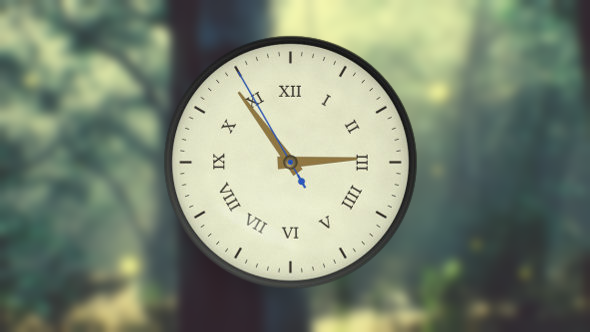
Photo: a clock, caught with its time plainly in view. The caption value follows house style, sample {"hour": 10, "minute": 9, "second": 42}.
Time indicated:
{"hour": 2, "minute": 53, "second": 55}
